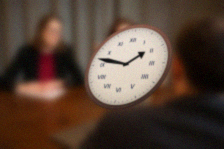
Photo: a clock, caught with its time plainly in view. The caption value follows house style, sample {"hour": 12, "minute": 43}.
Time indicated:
{"hour": 1, "minute": 47}
